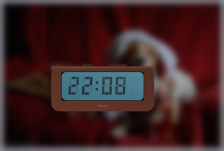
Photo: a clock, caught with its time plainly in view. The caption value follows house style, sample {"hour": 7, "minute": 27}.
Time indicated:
{"hour": 22, "minute": 8}
